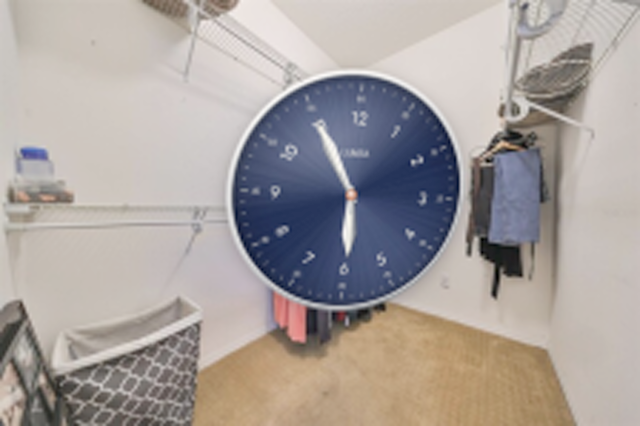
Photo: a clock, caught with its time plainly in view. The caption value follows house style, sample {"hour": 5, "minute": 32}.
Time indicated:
{"hour": 5, "minute": 55}
